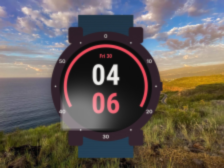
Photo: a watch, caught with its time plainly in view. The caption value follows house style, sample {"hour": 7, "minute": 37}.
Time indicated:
{"hour": 4, "minute": 6}
